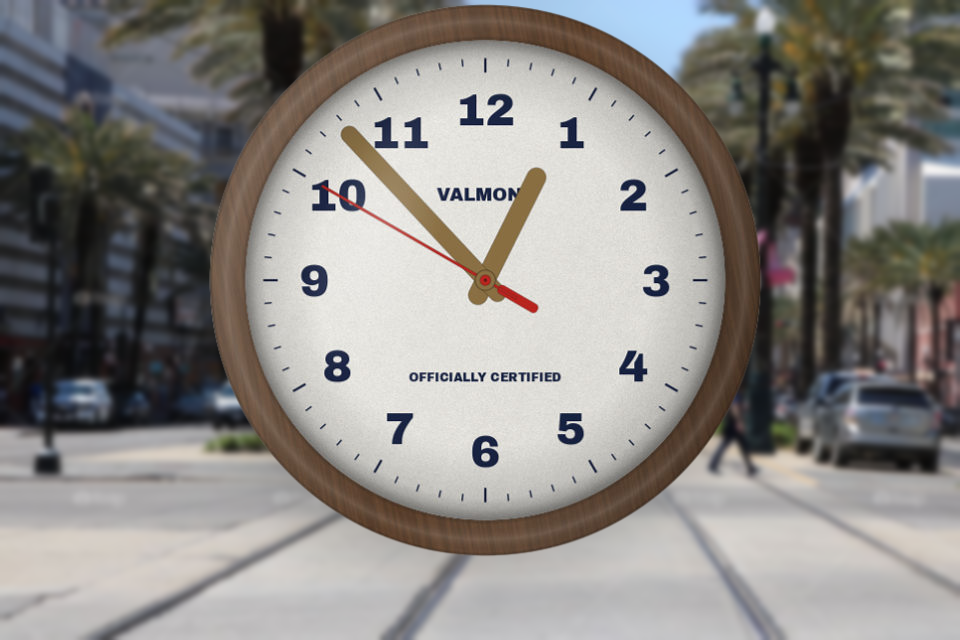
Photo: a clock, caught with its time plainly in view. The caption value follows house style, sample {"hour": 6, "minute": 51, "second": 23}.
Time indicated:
{"hour": 12, "minute": 52, "second": 50}
